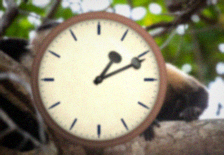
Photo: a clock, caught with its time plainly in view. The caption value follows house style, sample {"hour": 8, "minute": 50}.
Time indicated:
{"hour": 1, "minute": 11}
